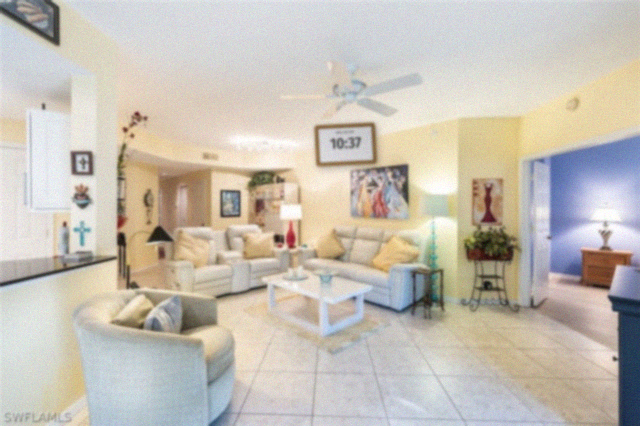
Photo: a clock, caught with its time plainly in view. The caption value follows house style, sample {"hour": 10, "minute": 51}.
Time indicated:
{"hour": 10, "minute": 37}
